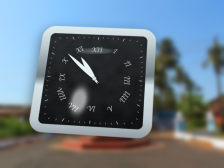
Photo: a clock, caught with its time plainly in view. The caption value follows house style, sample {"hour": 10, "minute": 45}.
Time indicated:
{"hour": 10, "minute": 52}
